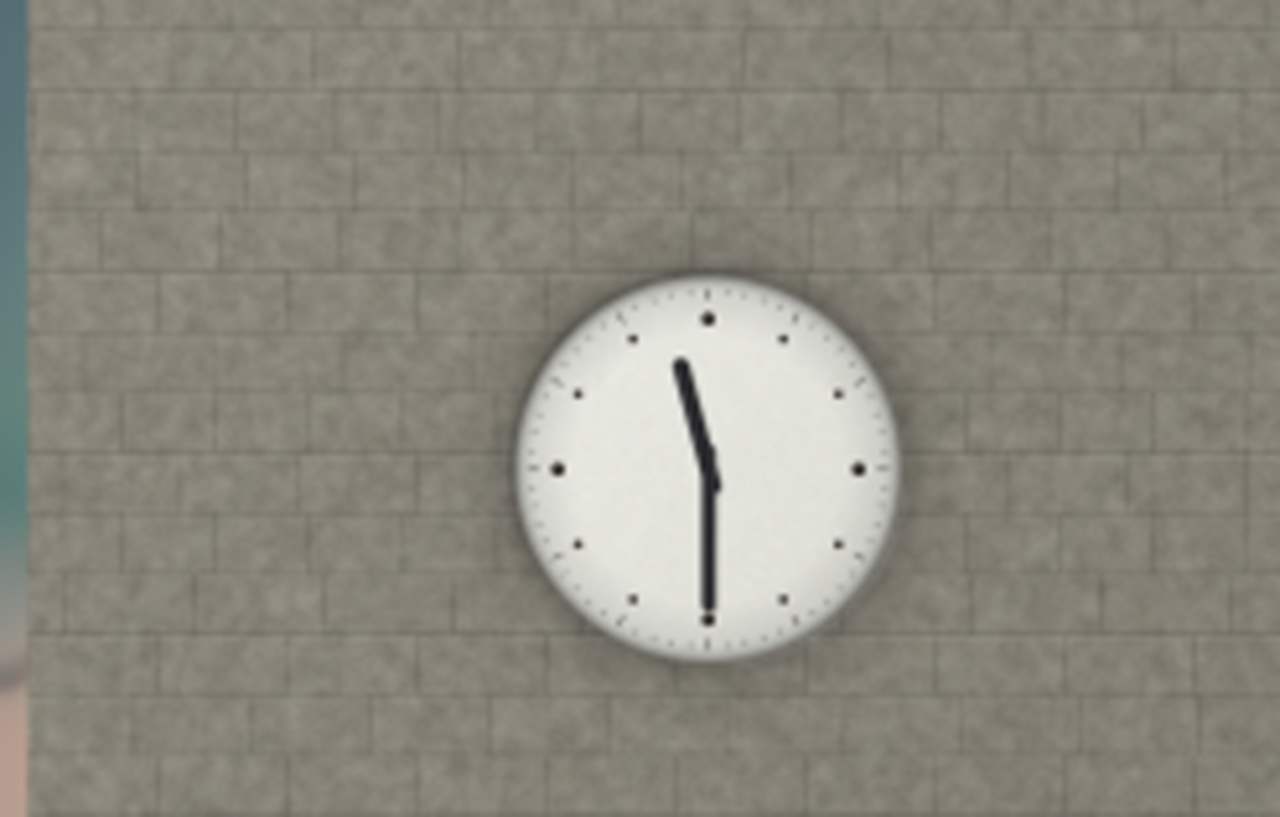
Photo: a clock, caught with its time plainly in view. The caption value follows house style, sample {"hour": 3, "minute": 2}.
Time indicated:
{"hour": 11, "minute": 30}
